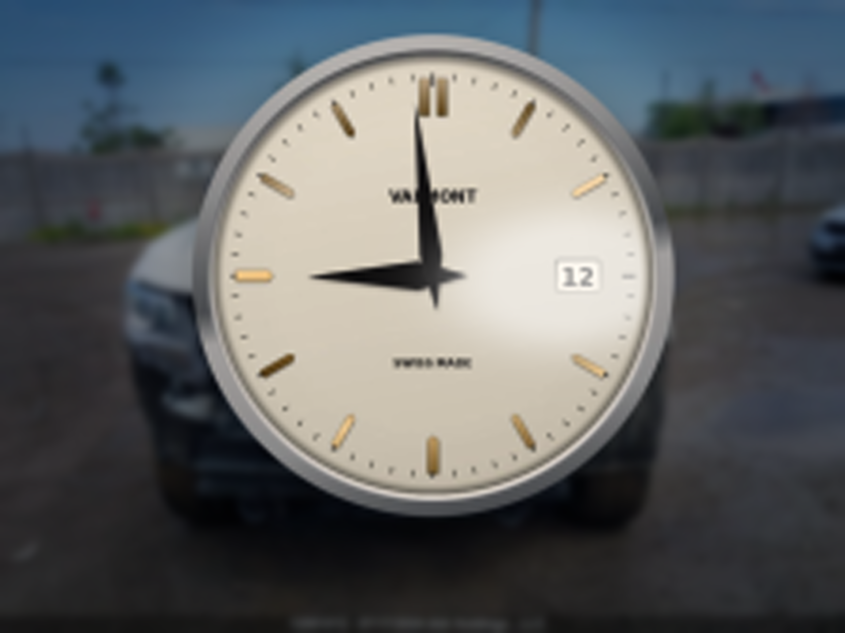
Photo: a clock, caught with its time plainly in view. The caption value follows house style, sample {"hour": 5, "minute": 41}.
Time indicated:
{"hour": 8, "minute": 59}
